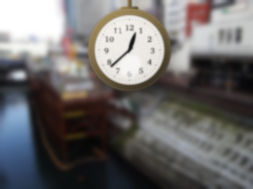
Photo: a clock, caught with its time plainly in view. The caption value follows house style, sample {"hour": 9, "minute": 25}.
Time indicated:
{"hour": 12, "minute": 38}
